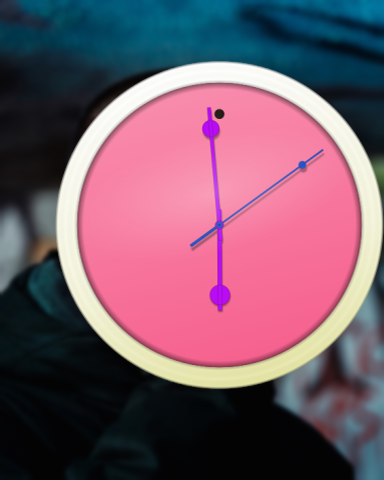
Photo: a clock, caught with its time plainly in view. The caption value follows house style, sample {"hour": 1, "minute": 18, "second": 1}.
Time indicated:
{"hour": 5, "minute": 59, "second": 9}
